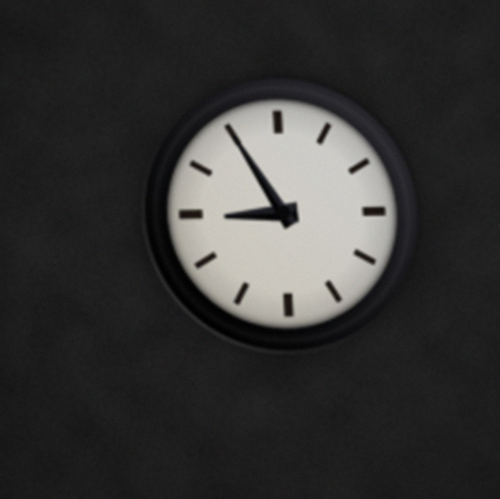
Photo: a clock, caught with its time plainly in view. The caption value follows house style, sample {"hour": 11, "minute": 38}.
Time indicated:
{"hour": 8, "minute": 55}
